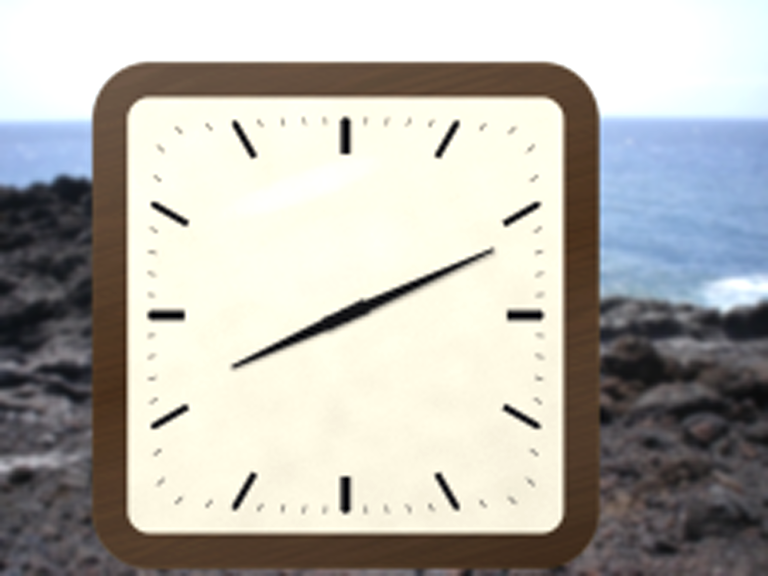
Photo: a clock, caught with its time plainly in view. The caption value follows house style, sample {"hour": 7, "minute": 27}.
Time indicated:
{"hour": 8, "minute": 11}
